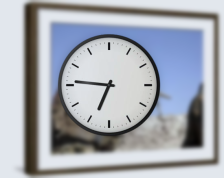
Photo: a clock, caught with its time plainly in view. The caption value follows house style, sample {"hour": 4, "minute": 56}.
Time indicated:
{"hour": 6, "minute": 46}
